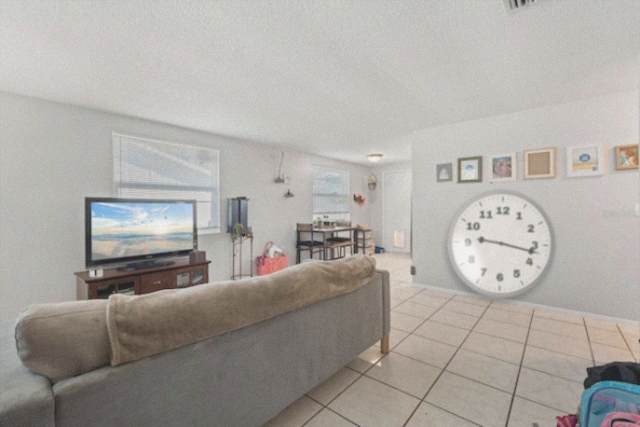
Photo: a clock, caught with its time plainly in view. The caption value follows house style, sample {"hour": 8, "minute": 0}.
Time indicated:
{"hour": 9, "minute": 17}
